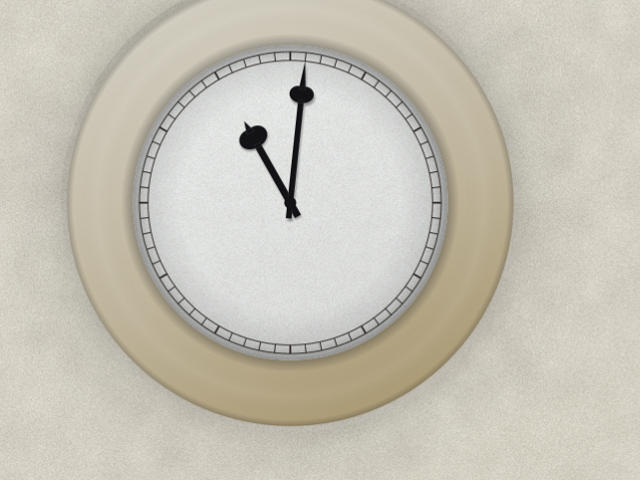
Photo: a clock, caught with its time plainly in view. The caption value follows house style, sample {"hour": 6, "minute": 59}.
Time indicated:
{"hour": 11, "minute": 1}
